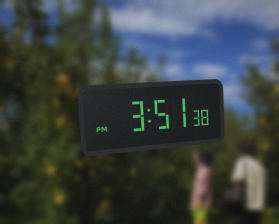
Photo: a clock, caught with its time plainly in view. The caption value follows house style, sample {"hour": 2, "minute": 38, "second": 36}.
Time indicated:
{"hour": 3, "minute": 51, "second": 38}
